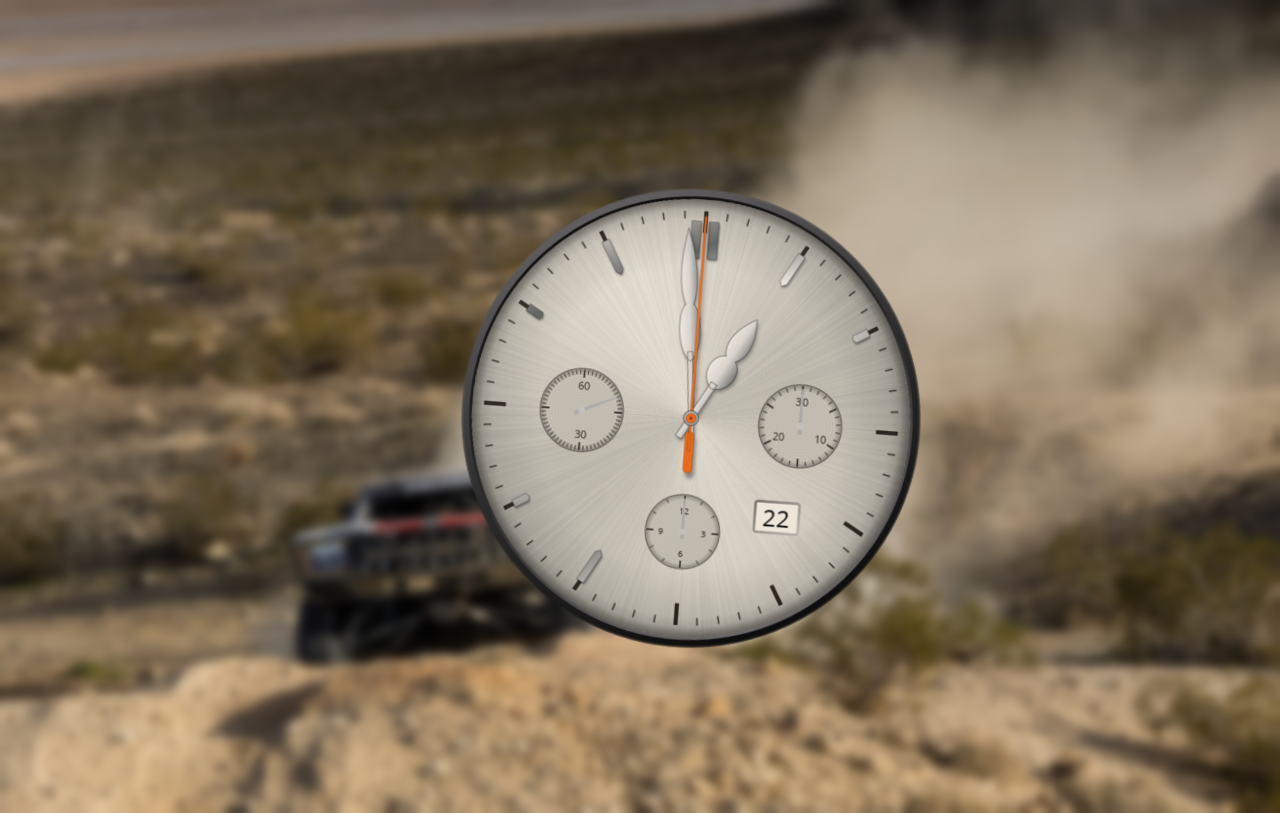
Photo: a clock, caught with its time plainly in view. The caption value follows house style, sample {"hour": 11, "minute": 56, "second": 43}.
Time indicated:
{"hour": 12, "minute": 59, "second": 11}
